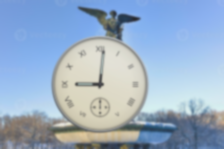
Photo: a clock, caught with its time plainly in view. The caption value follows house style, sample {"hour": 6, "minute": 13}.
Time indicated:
{"hour": 9, "minute": 1}
